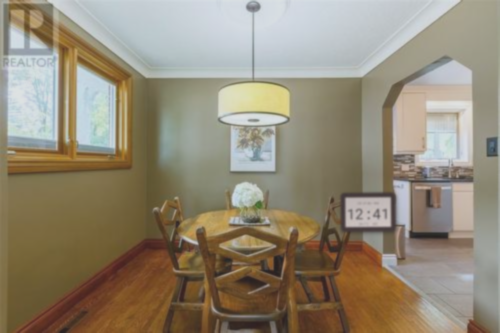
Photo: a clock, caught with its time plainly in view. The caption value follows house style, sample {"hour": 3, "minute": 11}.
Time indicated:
{"hour": 12, "minute": 41}
